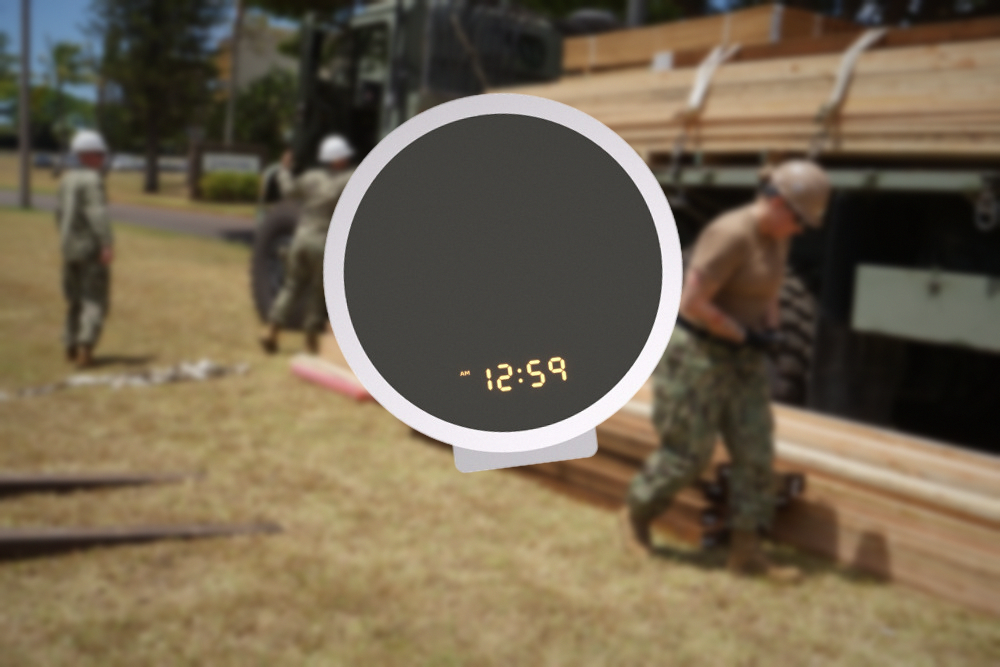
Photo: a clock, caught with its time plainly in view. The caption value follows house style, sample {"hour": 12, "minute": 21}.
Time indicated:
{"hour": 12, "minute": 59}
